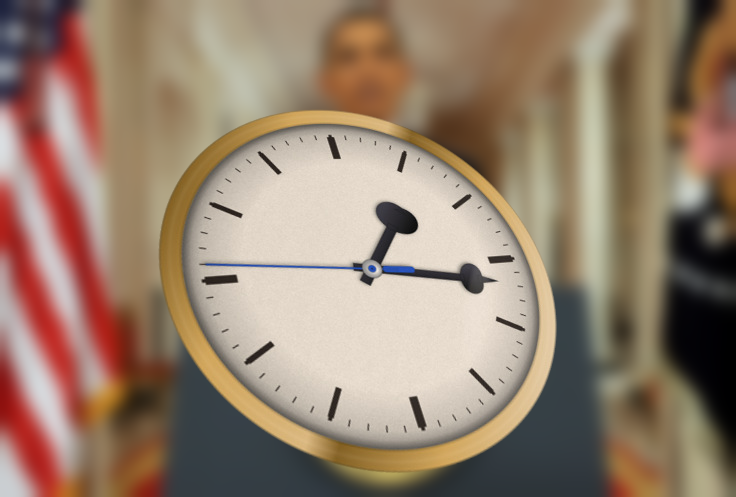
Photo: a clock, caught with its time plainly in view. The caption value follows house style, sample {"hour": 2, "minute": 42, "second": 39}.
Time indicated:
{"hour": 1, "minute": 16, "second": 46}
